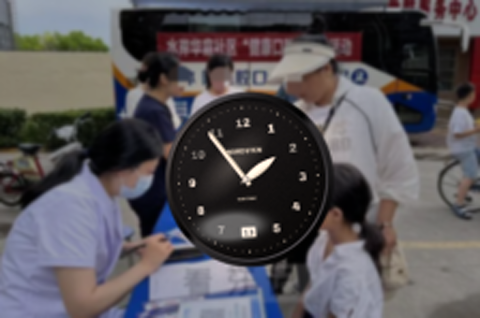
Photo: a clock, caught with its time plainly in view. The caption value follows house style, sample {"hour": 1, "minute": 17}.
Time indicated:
{"hour": 1, "minute": 54}
